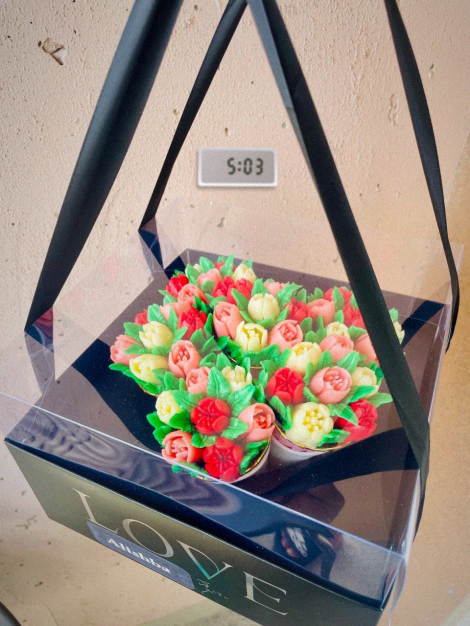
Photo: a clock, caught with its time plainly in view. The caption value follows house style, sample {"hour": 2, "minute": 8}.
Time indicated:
{"hour": 5, "minute": 3}
